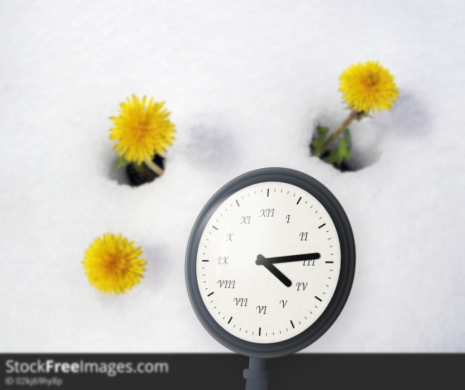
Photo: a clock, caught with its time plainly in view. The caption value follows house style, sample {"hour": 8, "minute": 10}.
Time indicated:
{"hour": 4, "minute": 14}
